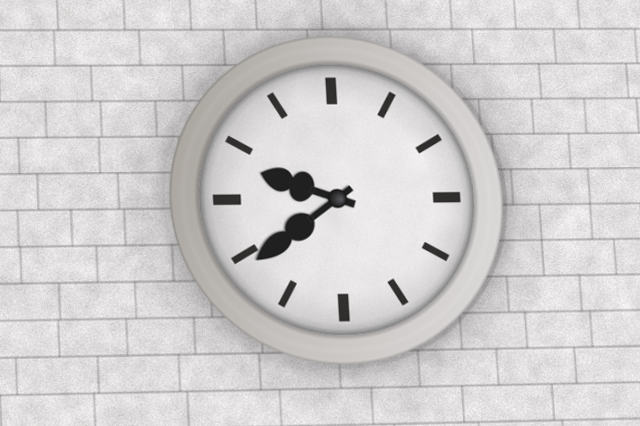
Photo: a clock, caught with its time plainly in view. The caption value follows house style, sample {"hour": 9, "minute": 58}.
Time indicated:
{"hour": 9, "minute": 39}
